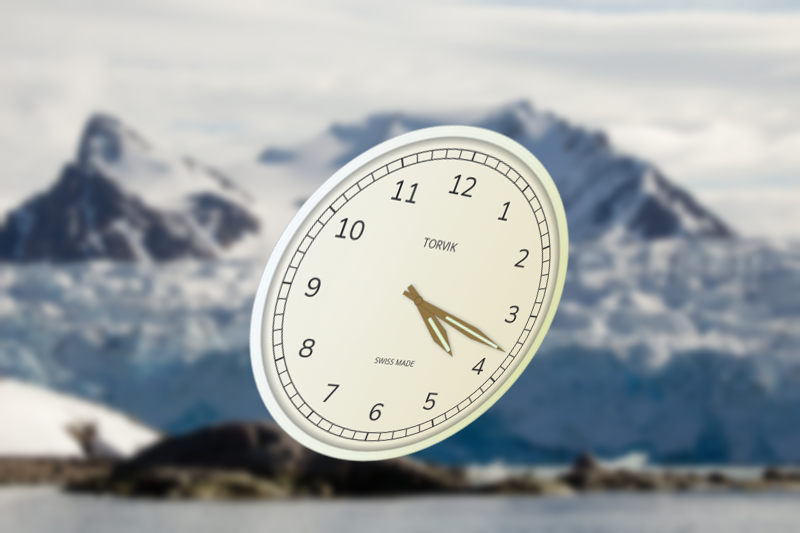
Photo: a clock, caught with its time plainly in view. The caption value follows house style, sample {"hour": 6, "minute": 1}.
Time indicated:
{"hour": 4, "minute": 18}
